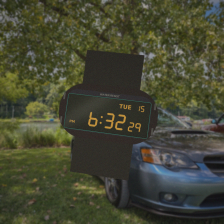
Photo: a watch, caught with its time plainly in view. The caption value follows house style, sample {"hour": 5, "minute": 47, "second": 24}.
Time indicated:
{"hour": 6, "minute": 32, "second": 29}
